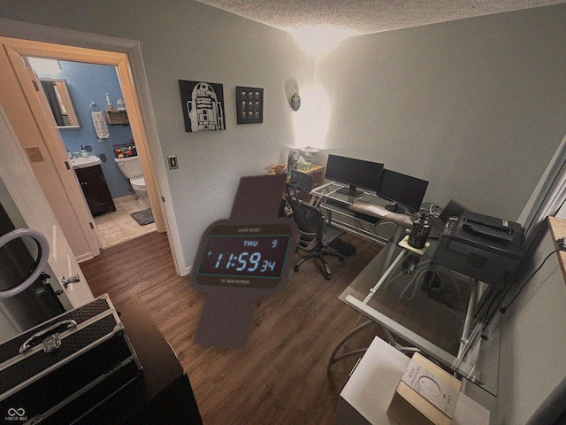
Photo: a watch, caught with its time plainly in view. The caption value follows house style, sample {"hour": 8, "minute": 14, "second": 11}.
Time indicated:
{"hour": 11, "minute": 59, "second": 34}
